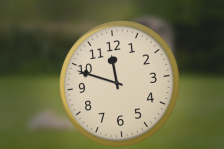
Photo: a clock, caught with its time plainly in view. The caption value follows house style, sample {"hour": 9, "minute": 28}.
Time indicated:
{"hour": 11, "minute": 49}
